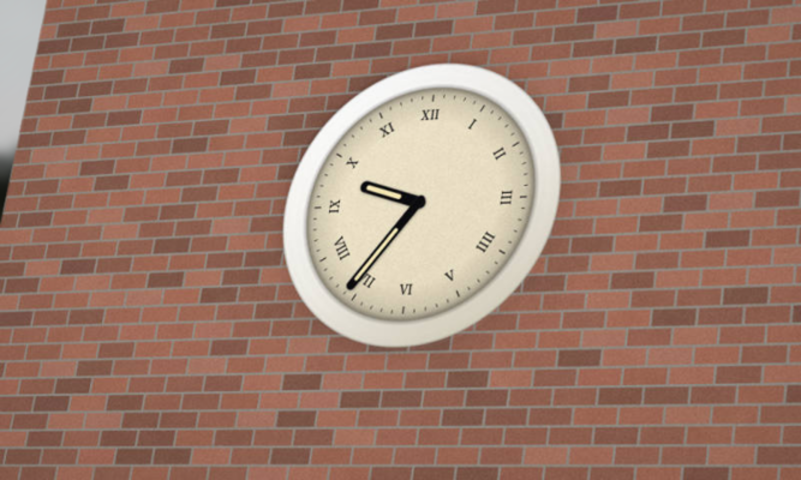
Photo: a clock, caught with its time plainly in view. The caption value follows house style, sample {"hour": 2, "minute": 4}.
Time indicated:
{"hour": 9, "minute": 36}
